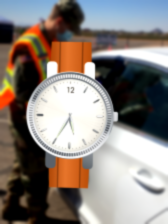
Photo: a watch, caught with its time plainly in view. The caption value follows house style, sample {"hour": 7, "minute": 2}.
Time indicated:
{"hour": 5, "minute": 35}
